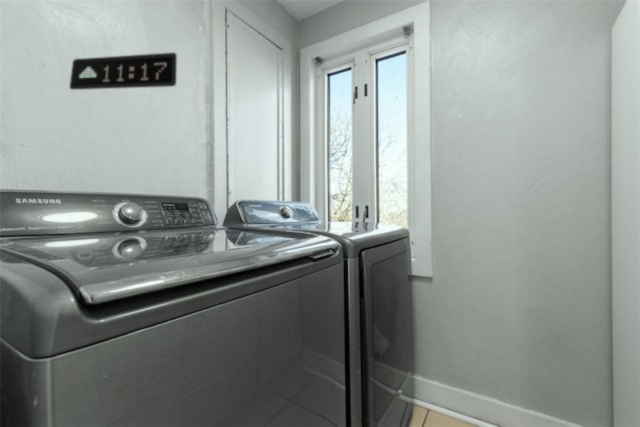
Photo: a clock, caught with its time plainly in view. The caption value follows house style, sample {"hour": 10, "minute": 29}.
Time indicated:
{"hour": 11, "minute": 17}
